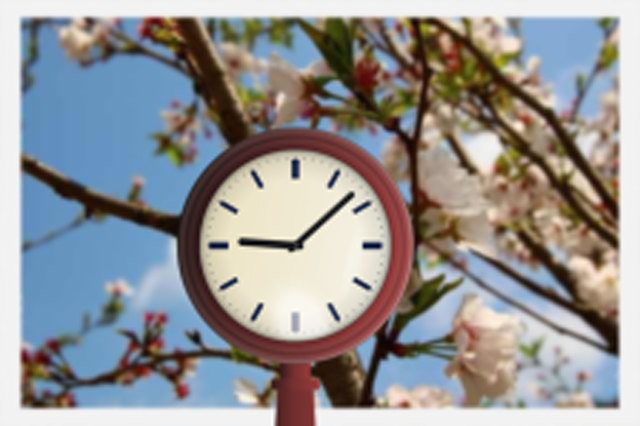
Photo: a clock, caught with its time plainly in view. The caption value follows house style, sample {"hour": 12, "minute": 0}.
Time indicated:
{"hour": 9, "minute": 8}
